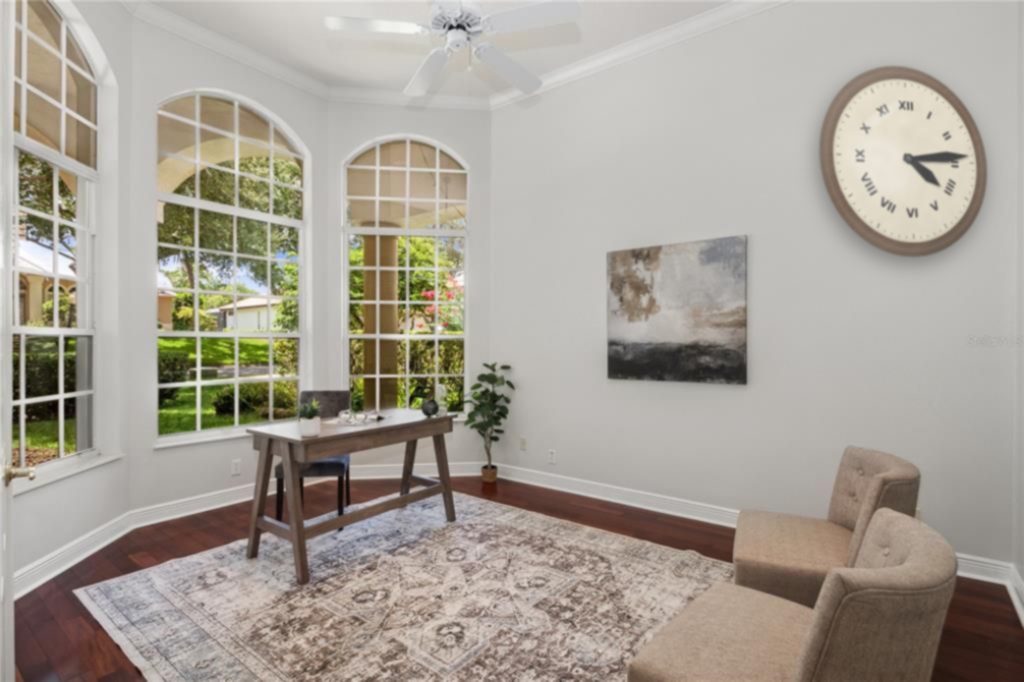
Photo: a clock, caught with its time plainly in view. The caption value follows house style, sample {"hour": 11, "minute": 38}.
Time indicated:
{"hour": 4, "minute": 14}
